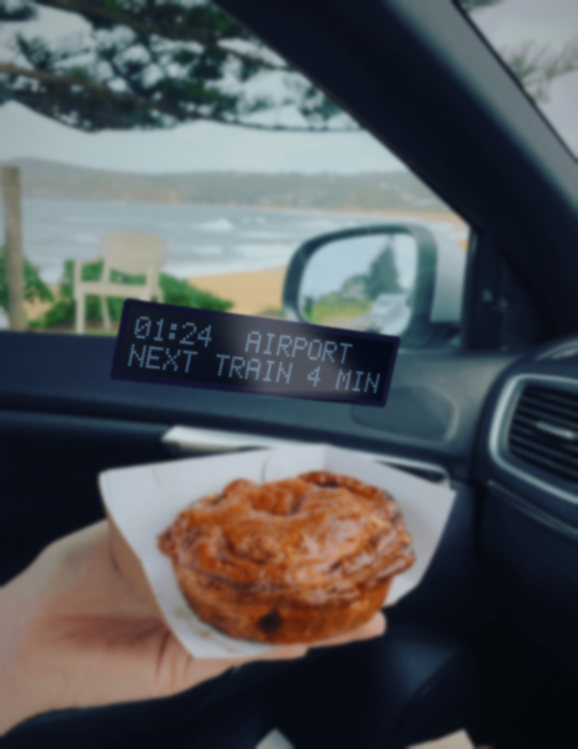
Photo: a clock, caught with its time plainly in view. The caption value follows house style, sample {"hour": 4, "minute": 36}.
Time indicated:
{"hour": 1, "minute": 24}
